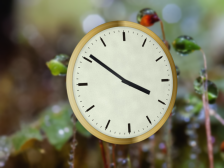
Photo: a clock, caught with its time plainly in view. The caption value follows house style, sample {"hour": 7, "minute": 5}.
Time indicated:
{"hour": 3, "minute": 51}
